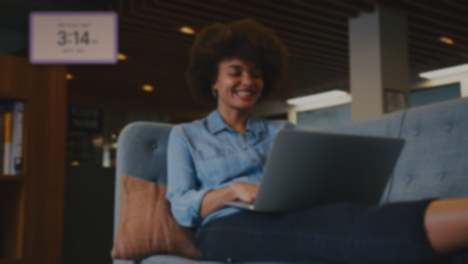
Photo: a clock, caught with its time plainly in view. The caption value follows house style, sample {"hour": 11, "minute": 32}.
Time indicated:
{"hour": 3, "minute": 14}
